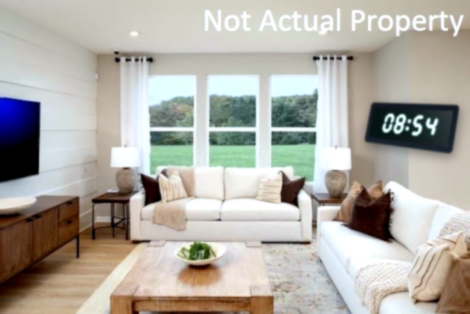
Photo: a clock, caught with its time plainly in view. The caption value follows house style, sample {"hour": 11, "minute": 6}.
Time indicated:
{"hour": 8, "minute": 54}
